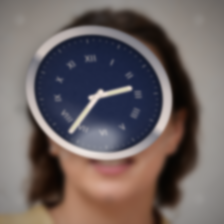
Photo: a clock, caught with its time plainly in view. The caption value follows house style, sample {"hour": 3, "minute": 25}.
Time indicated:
{"hour": 2, "minute": 37}
